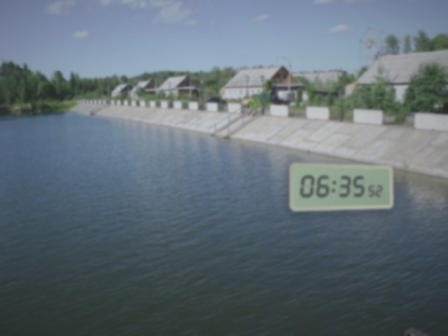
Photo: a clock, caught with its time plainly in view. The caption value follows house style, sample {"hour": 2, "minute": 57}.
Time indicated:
{"hour": 6, "minute": 35}
